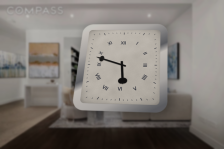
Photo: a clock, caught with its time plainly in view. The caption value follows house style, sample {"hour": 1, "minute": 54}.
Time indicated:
{"hour": 5, "minute": 48}
